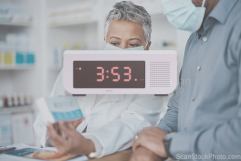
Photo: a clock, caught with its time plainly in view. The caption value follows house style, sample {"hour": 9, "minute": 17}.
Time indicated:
{"hour": 3, "minute": 53}
